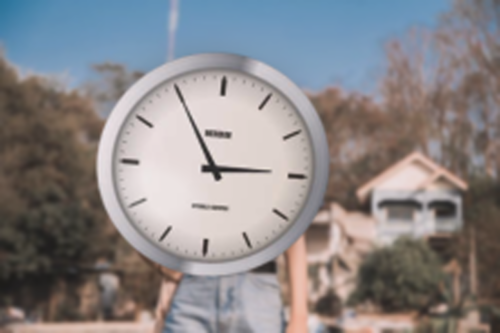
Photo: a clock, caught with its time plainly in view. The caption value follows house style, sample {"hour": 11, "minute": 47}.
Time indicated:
{"hour": 2, "minute": 55}
